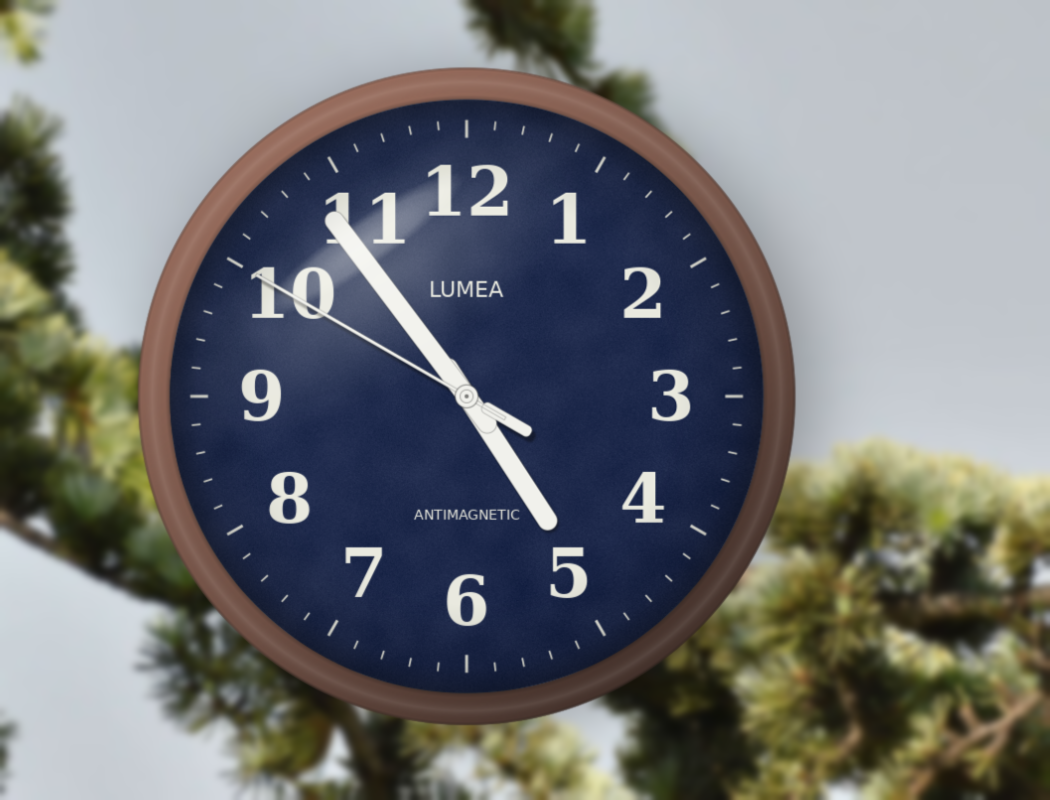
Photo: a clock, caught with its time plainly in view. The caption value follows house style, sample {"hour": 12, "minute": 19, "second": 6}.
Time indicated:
{"hour": 4, "minute": 53, "second": 50}
